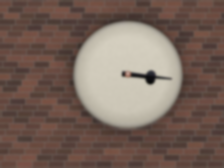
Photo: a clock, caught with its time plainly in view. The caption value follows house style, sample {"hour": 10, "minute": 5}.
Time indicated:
{"hour": 3, "minute": 16}
